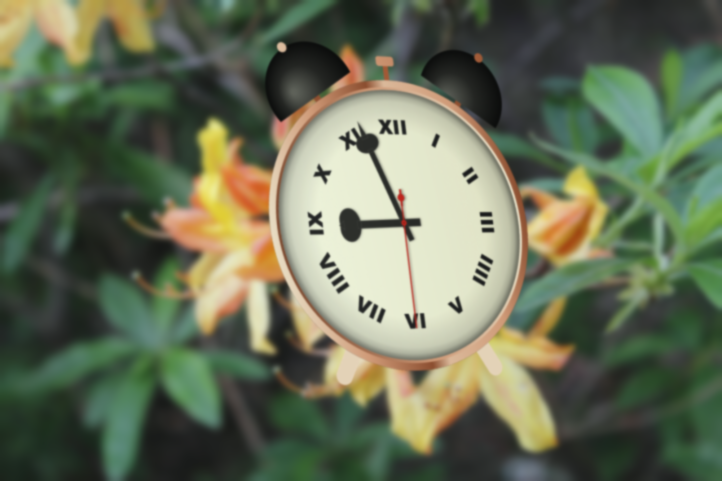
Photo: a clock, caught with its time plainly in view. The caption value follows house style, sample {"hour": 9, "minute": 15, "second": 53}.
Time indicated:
{"hour": 8, "minute": 56, "second": 30}
